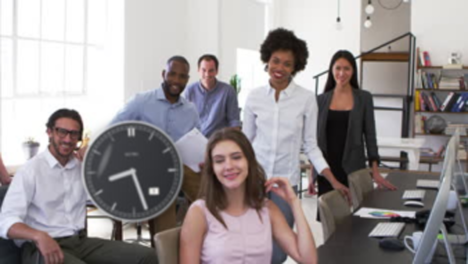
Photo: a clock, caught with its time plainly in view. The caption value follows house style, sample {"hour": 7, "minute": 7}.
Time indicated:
{"hour": 8, "minute": 27}
